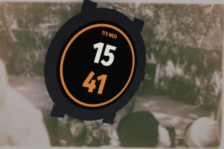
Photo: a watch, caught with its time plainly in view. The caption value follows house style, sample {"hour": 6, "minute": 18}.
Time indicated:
{"hour": 15, "minute": 41}
